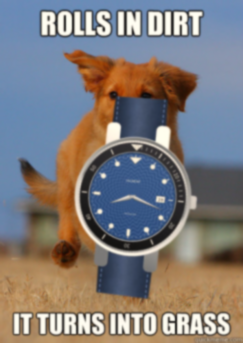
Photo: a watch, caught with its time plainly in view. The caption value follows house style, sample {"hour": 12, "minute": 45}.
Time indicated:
{"hour": 8, "minute": 18}
